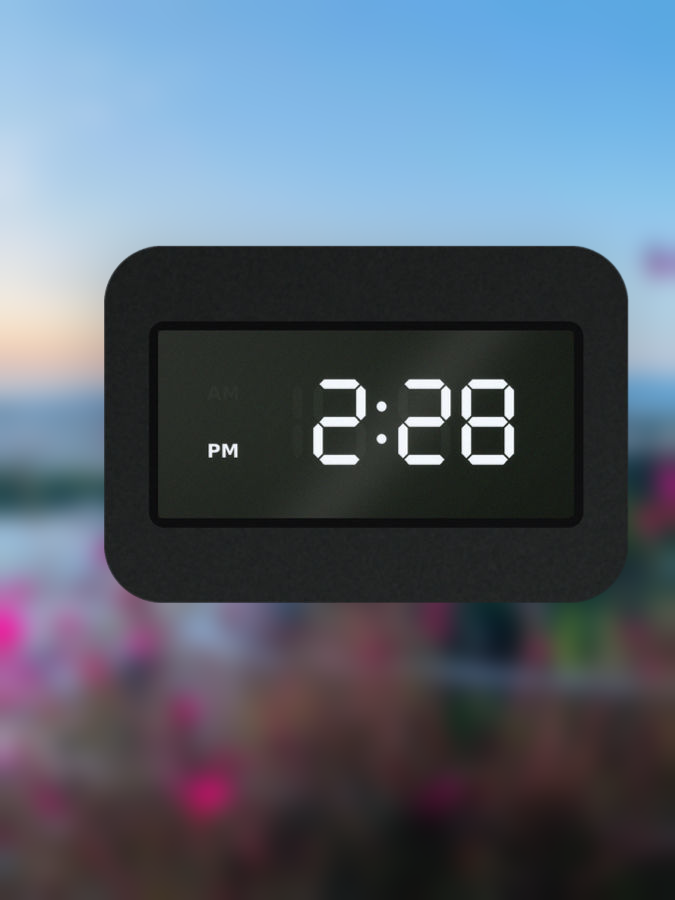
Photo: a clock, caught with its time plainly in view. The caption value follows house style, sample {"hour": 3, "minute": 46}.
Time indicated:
{"hour": 2, "minute": 28}
